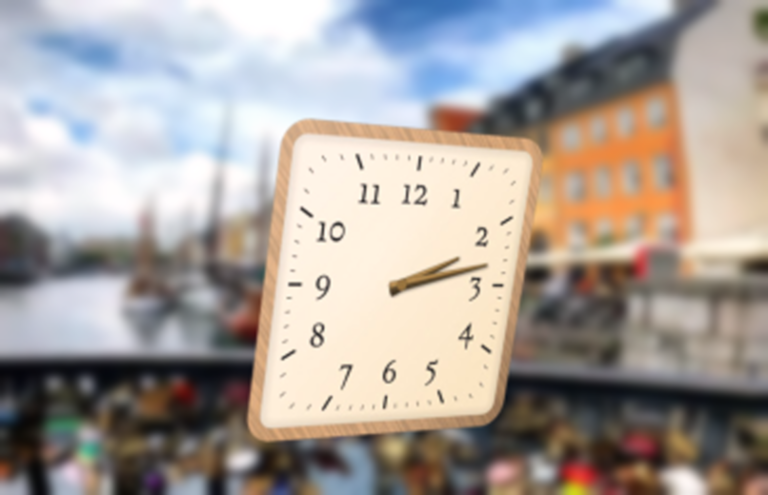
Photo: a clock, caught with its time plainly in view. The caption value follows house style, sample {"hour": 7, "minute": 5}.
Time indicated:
{"hour": 2, "minute": 13}
